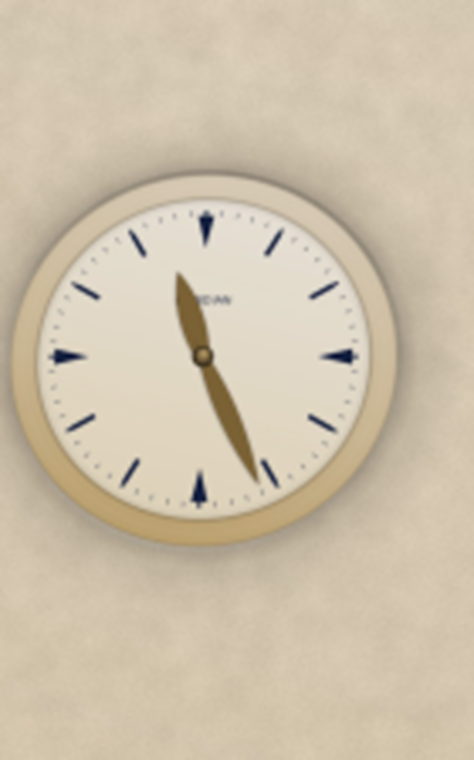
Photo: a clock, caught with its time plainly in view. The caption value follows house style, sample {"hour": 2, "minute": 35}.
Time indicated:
{"hour": 11, "minute": 26}
